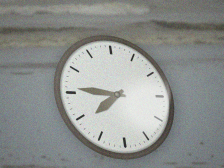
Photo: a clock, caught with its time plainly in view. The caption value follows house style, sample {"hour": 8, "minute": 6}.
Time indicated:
{"hour": 7, "minute": 46}
